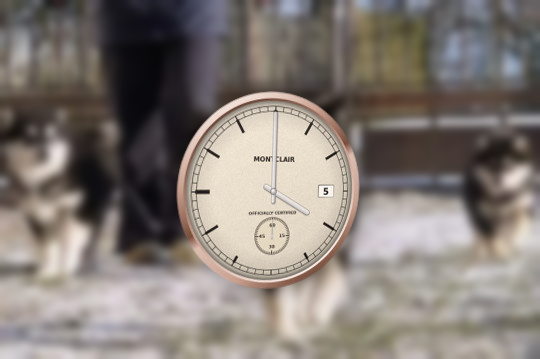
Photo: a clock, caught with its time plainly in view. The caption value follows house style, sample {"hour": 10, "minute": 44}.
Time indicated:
{"hour": 4, "minute": 0}
